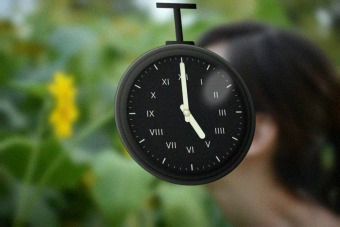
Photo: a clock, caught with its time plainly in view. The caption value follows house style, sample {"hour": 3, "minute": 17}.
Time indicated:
{"hour": 5, "minute": 0}
